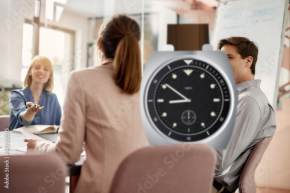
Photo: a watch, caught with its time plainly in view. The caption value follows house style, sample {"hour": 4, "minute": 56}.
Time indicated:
{"hour": 8, "minute": 51}
